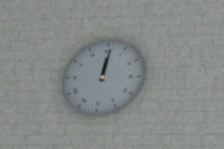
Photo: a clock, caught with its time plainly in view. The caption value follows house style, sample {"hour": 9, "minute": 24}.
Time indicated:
{"hour": 12, "minute": 1}
